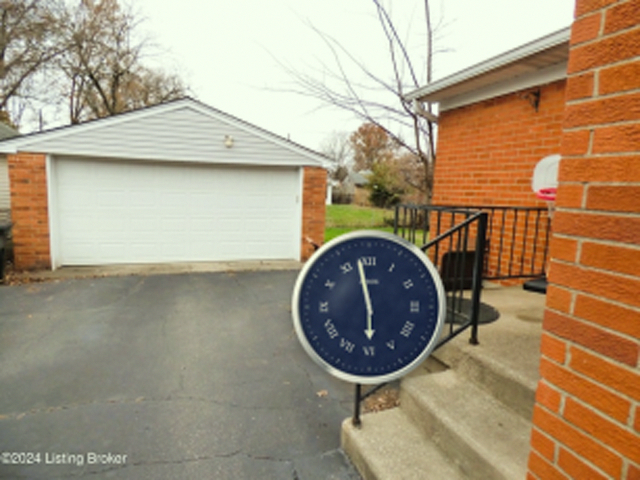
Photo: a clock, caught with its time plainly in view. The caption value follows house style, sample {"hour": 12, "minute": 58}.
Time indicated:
{"hour": 5, "minute": 58}
